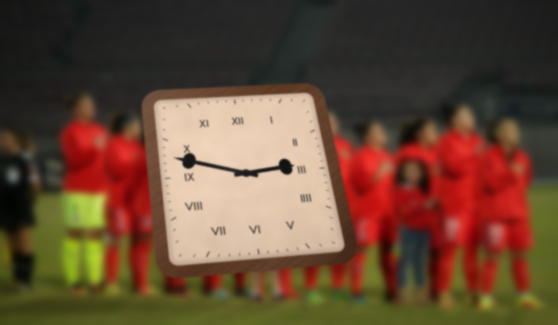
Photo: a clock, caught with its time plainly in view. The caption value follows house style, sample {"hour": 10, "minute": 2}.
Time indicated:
{"hour": 2, "minute": 48}
